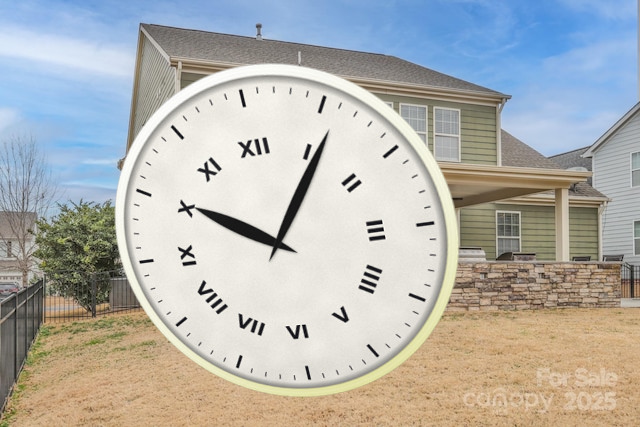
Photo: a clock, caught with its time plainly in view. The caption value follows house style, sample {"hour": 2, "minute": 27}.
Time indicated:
{"hour": 10, "minute": 6}
